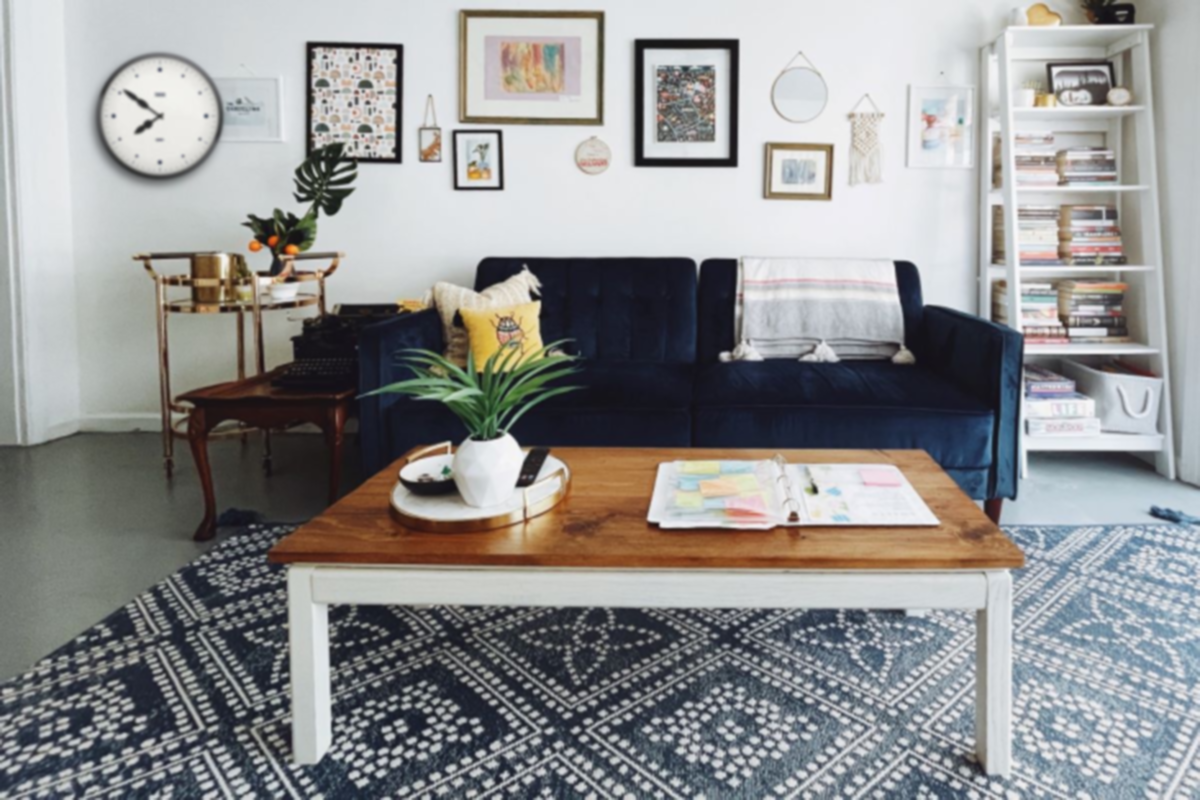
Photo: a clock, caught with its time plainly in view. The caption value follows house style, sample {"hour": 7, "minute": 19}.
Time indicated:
{"hour": 7, "minute": 51}
